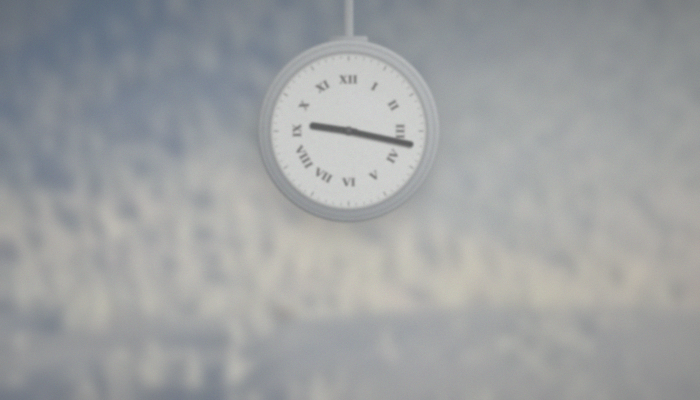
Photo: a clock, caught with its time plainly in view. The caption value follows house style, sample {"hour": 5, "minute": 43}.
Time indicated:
{"hour": 9, "minute": 17}
